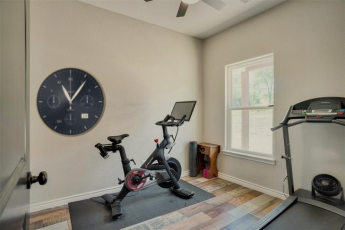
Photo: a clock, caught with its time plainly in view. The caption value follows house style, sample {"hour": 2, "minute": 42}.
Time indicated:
{"hour": 11, "minute": 6}
